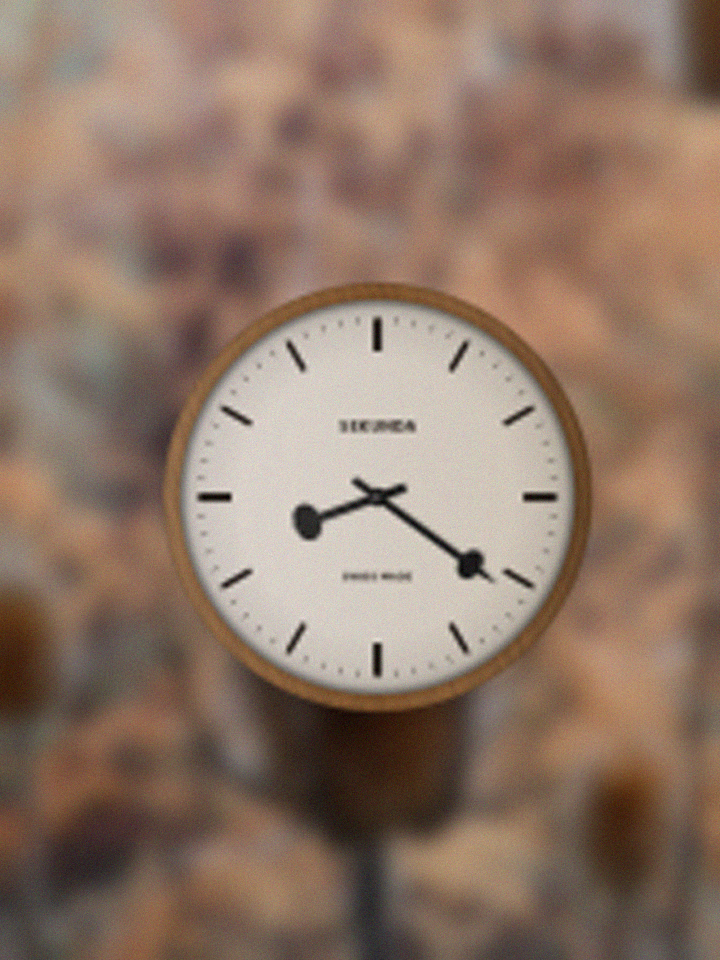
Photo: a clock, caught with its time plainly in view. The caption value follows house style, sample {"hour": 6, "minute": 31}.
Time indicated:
{"hour": 8, "minute": 21}
